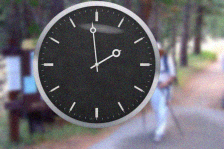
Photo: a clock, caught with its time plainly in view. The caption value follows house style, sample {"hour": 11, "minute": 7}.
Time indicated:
{"hour": 1, "minute": 59}
